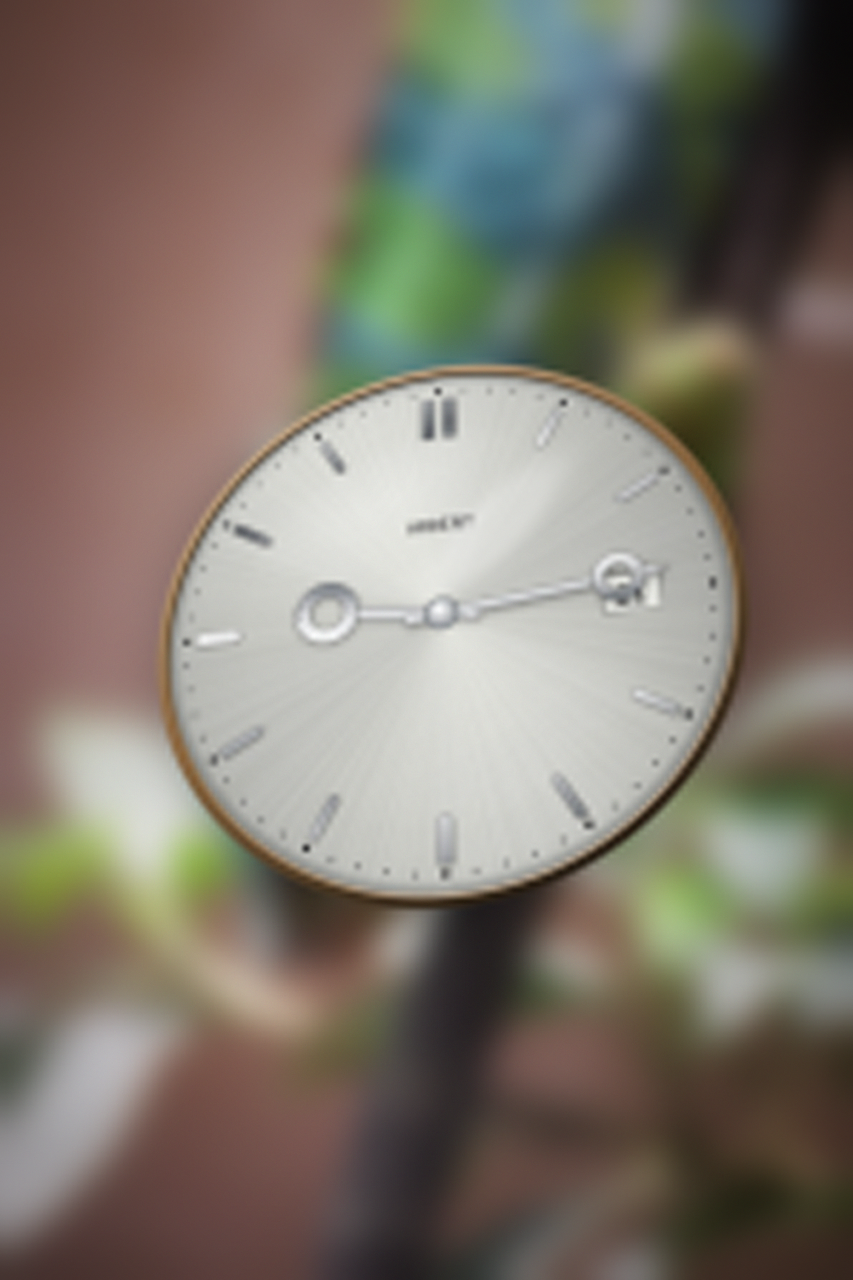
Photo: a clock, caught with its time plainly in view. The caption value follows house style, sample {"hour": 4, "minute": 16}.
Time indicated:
{"hour": 9, "minute": 14}
